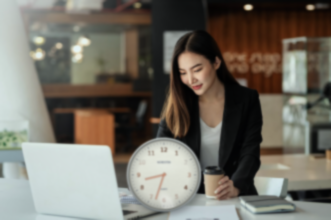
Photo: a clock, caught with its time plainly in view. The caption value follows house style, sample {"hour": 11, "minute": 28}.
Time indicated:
{"hour": 8, "minute": 33}
